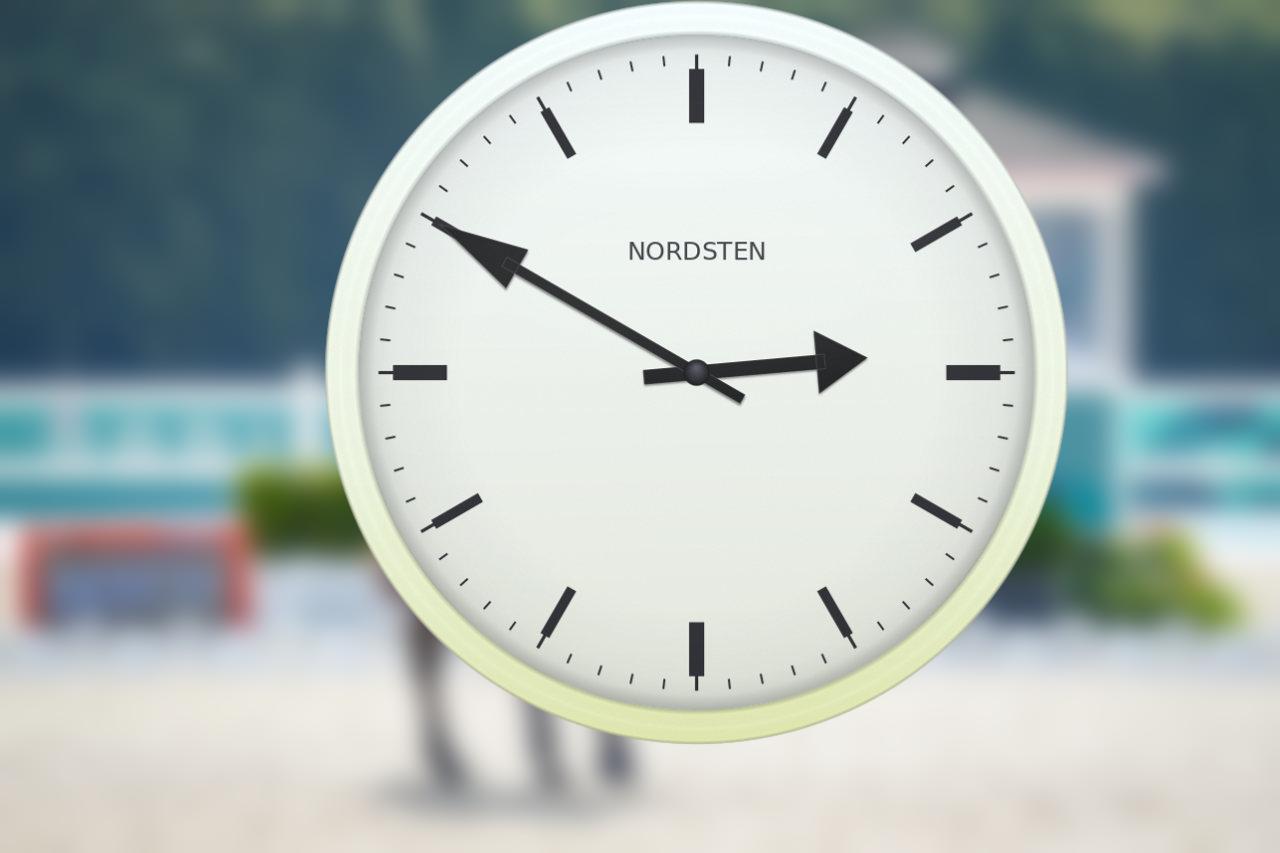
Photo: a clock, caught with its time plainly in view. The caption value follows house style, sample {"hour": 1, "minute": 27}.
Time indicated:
{"hour": 2, "minute": 50}
